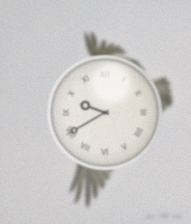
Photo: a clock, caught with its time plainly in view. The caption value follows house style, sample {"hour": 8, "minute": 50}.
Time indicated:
{"hour": 9, "minute": 40}
